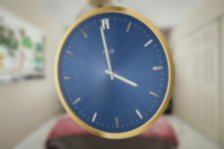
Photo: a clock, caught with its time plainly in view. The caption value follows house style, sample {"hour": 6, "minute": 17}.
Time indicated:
{"hour": 3, "minute": 59}
